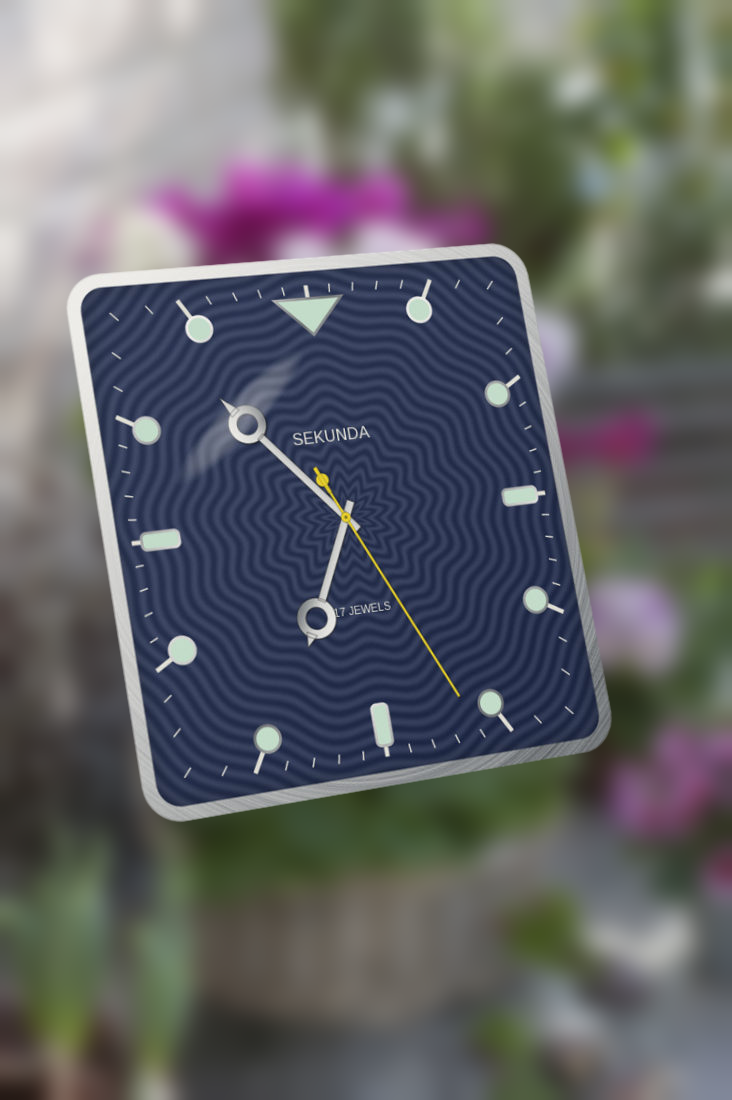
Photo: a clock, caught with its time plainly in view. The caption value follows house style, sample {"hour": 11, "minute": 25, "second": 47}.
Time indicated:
{"hour": 6, "minute": 53, "second": 26}
